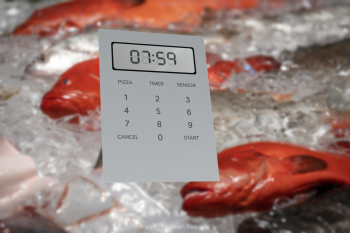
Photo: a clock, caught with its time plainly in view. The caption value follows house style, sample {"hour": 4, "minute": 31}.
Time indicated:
{"hour": 7, "minute": 59}
